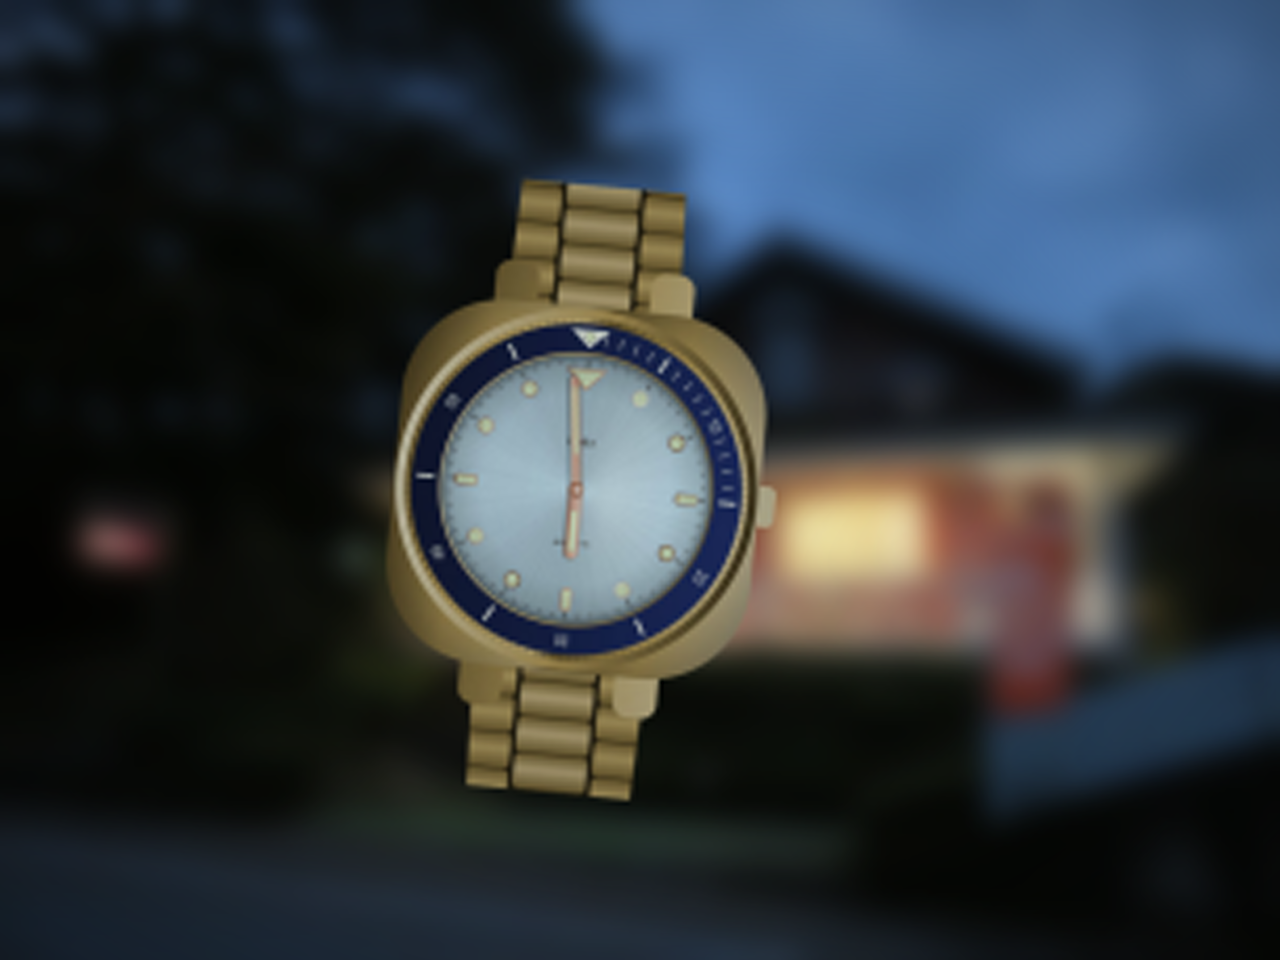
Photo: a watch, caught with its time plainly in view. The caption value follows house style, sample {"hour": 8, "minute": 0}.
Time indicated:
{"hour": 5, "minute": 59}
